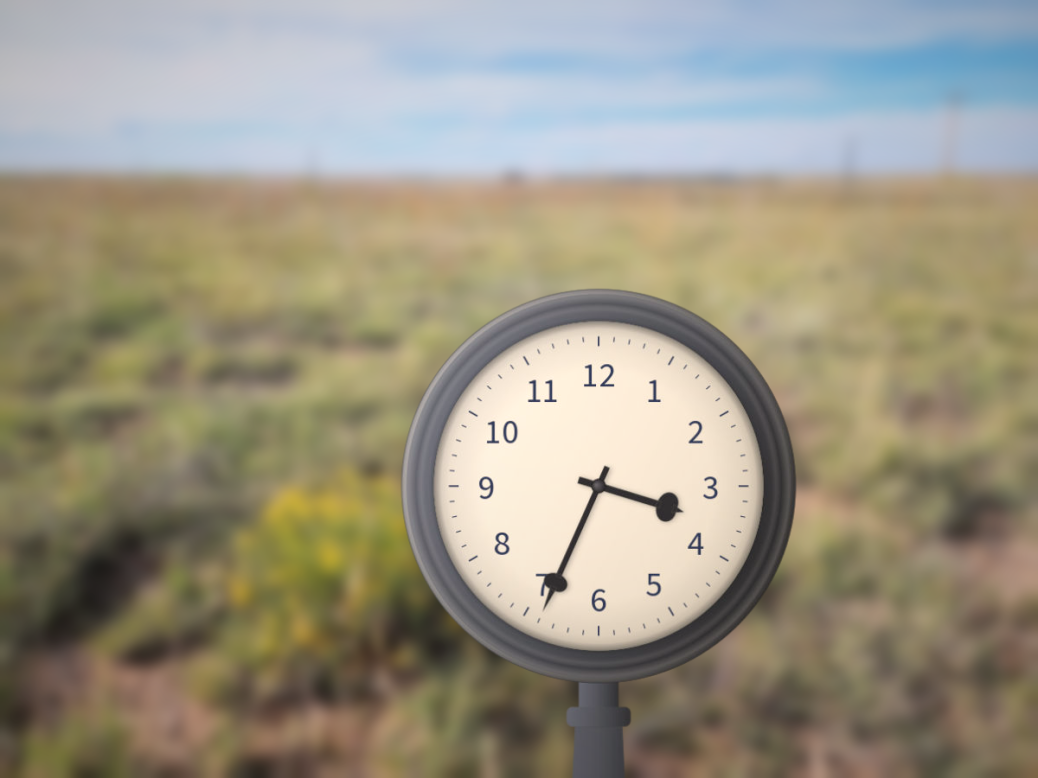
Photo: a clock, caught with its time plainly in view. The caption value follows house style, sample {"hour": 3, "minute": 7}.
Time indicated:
{"hour": 3, "minute": 34}
